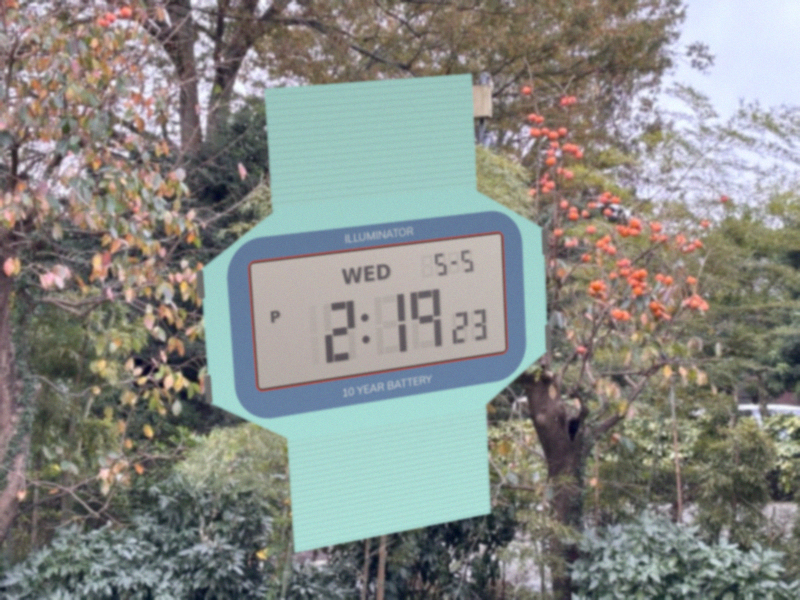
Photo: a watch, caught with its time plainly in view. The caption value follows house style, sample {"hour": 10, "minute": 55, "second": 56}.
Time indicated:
{"hour": 2, "minute": 19, "second": 23}
